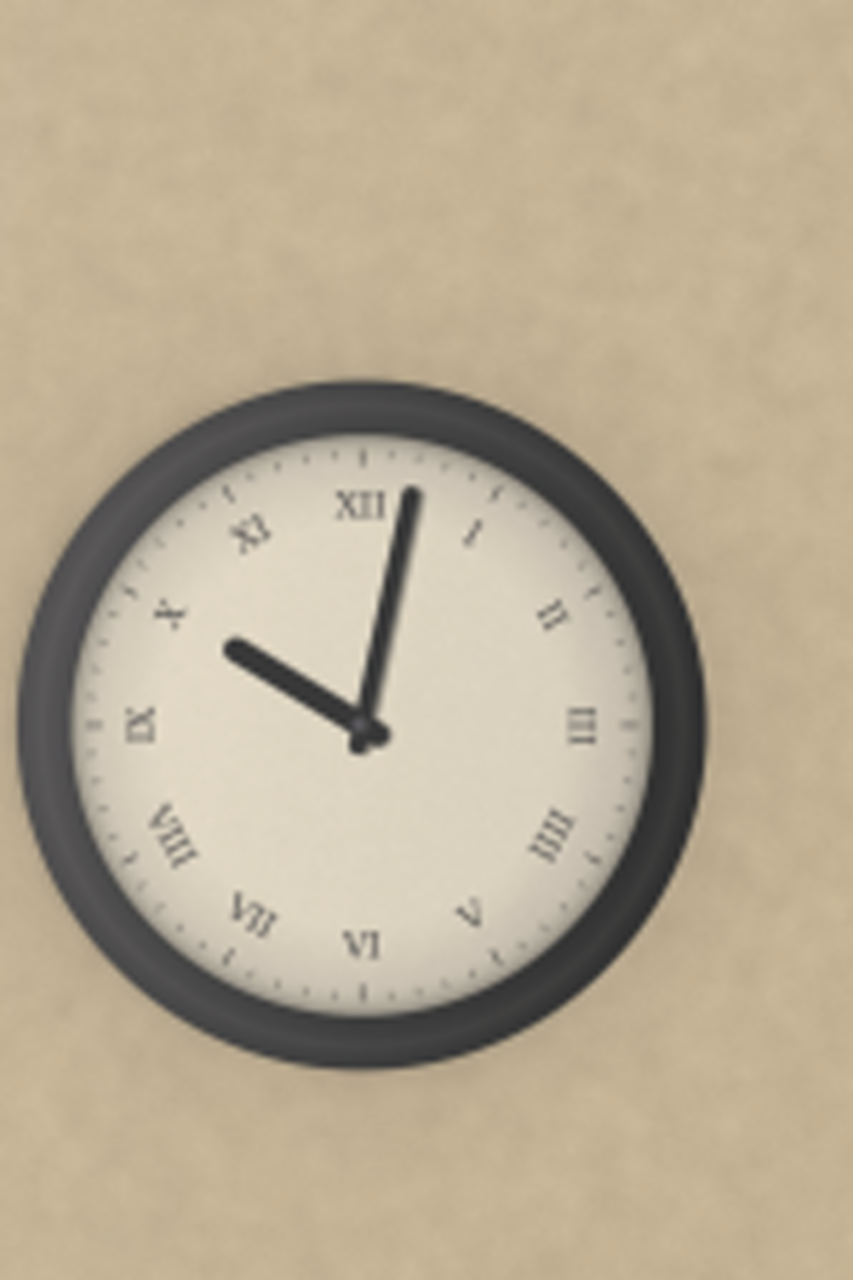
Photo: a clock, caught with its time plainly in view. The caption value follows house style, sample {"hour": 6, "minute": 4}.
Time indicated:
{"hour": 10, "minute": 2}
